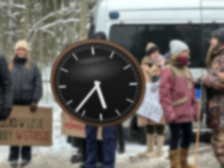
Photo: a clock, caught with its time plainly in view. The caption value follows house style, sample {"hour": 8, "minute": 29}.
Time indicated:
{"hour": 5, "minute": 37}
